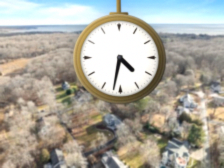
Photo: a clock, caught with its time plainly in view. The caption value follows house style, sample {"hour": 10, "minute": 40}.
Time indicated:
{"hour": 4, "minute": 32}
